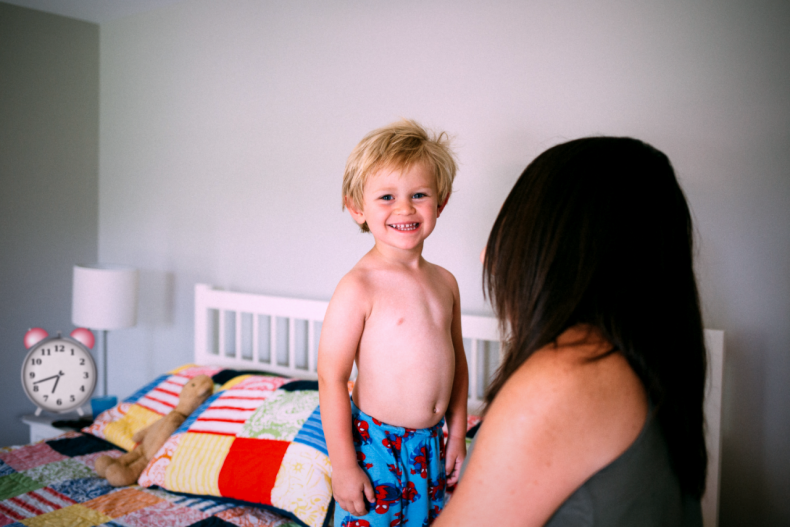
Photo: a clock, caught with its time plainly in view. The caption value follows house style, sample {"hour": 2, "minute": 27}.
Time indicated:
{"hour": 6, "minute": 42}
